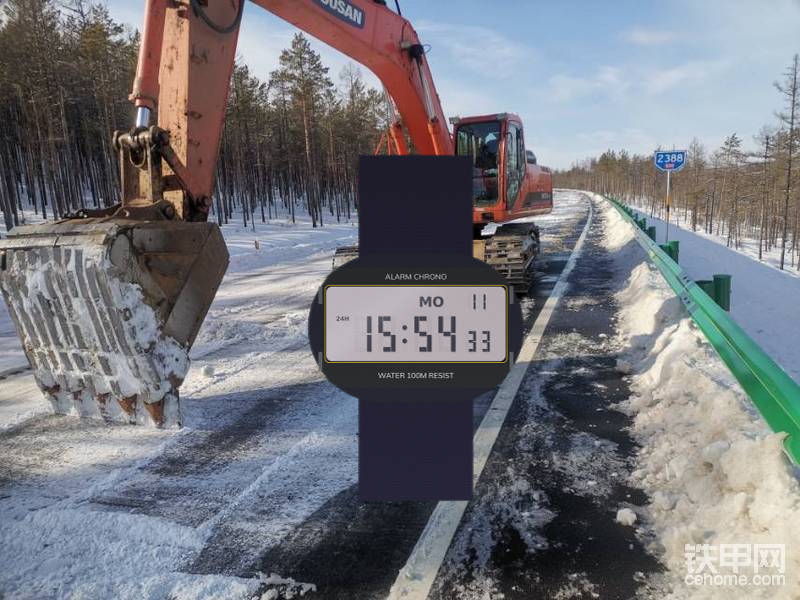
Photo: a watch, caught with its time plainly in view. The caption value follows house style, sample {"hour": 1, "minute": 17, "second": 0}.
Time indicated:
{"hour": 15, "minute": 54, "second": 33}
